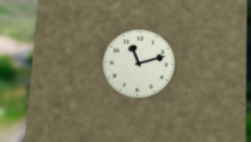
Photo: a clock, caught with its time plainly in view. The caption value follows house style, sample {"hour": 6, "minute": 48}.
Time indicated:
{"hour": 11, "minute": 12}
